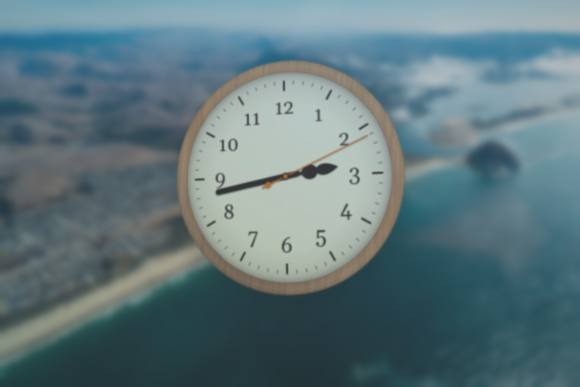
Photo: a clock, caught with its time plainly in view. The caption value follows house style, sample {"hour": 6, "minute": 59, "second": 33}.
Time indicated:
{"hour": 2, "minute": 43, "second": 11}
